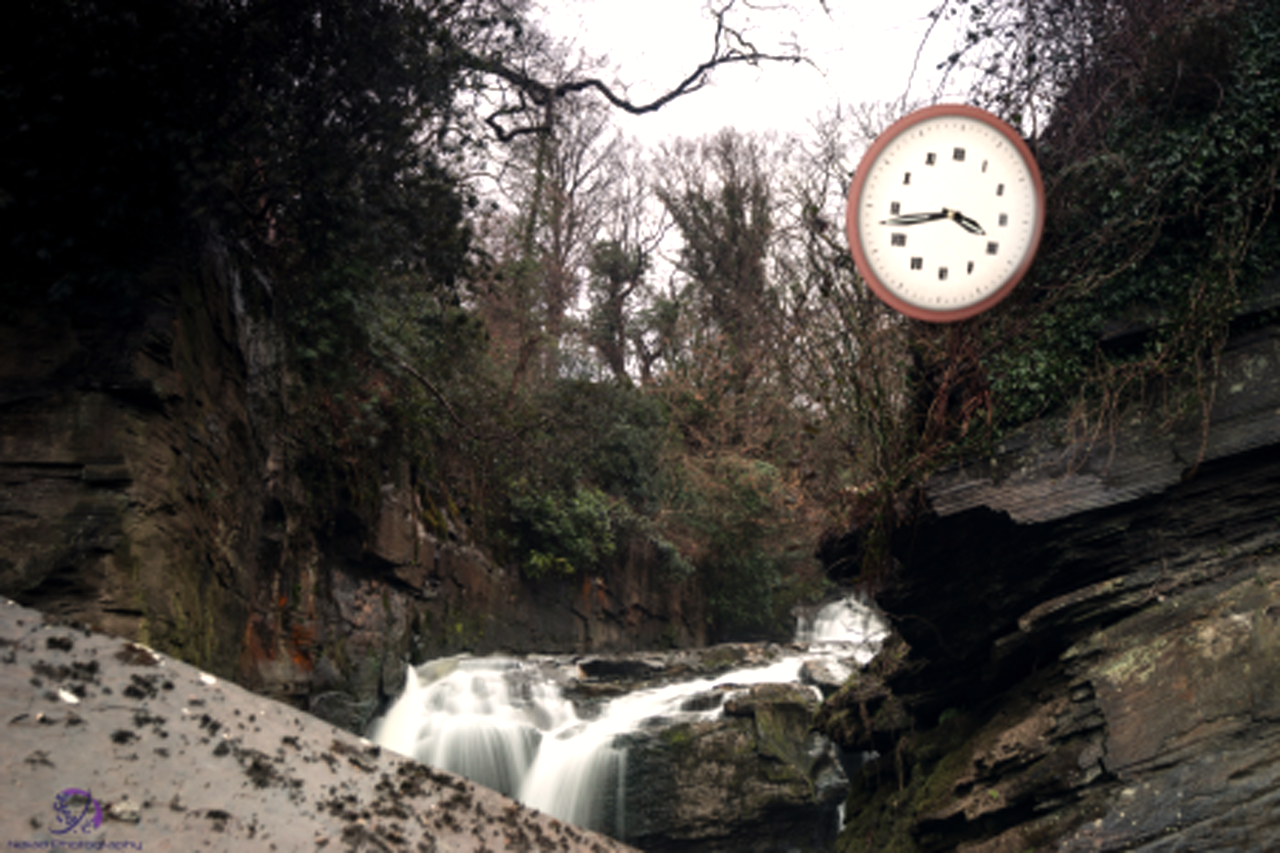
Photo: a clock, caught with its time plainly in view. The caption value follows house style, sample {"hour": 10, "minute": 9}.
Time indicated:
{"hour": 3, "minute": 43}
